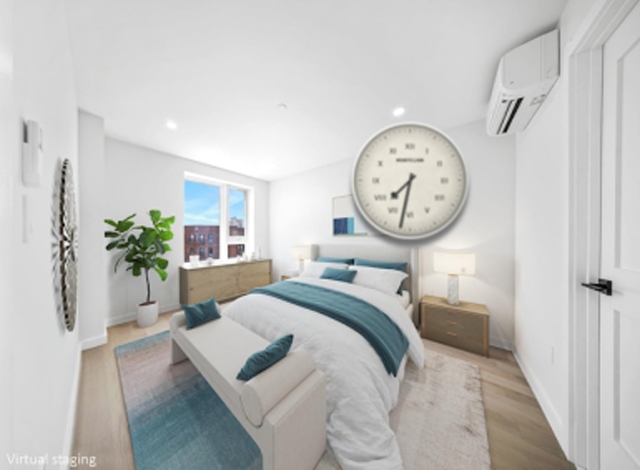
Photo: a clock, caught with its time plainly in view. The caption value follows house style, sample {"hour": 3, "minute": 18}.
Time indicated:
{"hour": 7, "minute": 32}
